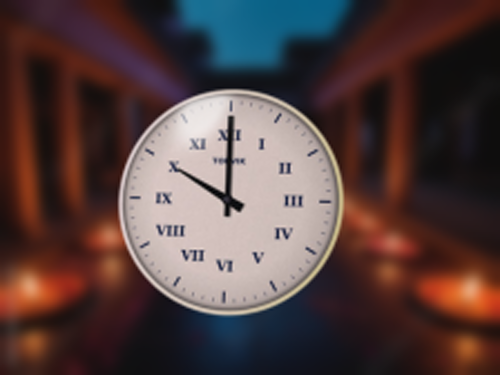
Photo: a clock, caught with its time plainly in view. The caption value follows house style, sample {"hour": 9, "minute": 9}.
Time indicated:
{"hour": 10, "minute": 0}
